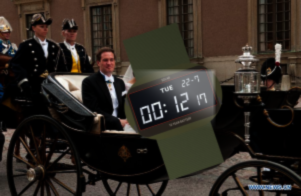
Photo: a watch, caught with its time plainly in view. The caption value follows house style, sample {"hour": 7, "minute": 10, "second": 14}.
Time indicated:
{"hour": 0, "minute": 12, "second": 17}
